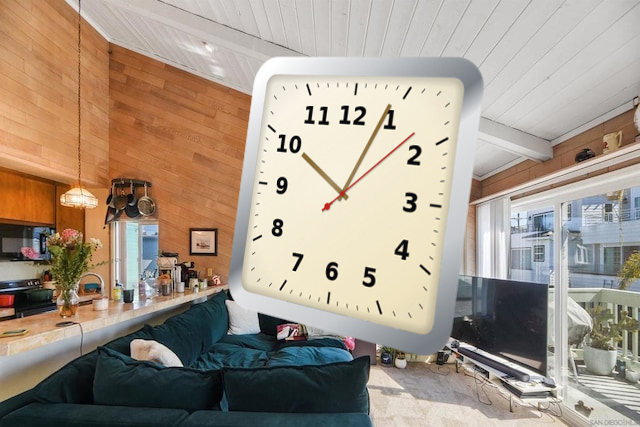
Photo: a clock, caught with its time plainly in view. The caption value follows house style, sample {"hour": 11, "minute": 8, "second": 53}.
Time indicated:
{"hour": 10, "minute": 4, "second": 8}
